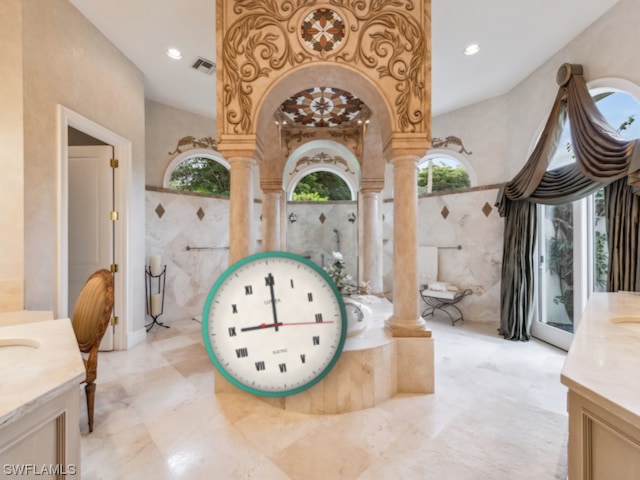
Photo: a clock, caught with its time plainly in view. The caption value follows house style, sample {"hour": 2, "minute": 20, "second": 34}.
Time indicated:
{"hour": 9, "minute": 0, "second": 16}
